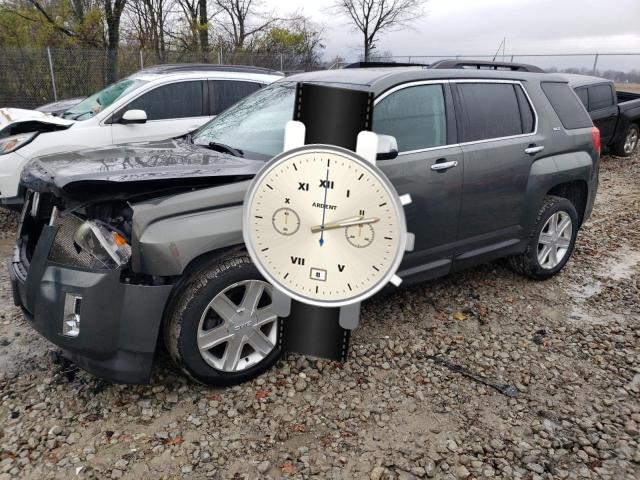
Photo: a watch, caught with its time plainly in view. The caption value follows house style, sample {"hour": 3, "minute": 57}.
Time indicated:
{"hour": 2, "minute": 12}
